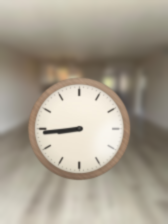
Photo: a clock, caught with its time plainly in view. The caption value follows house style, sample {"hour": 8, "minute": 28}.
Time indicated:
{"hour": 8, "minute": 44}
